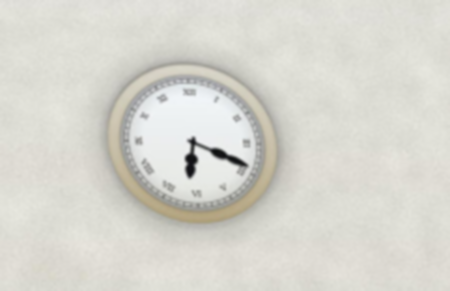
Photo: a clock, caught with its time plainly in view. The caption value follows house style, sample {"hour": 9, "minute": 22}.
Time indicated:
{"hour": 6, "minute": 19}
